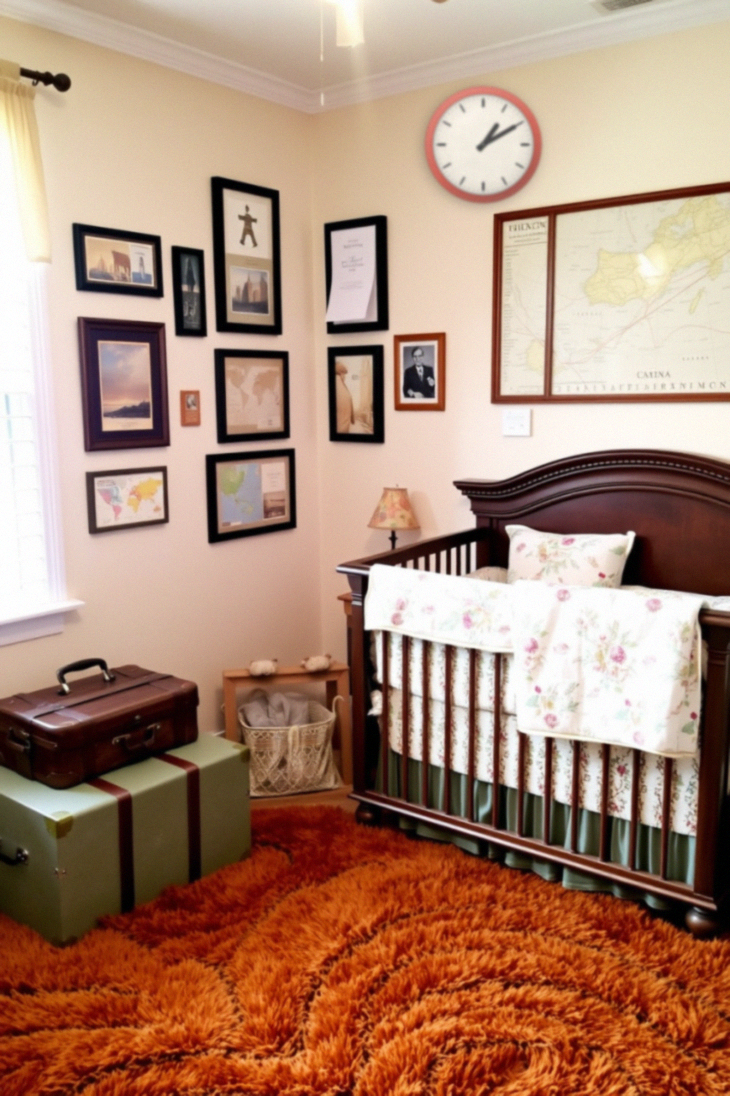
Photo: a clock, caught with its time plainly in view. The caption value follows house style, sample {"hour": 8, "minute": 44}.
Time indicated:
{"hour": 1, "minute": 10}
